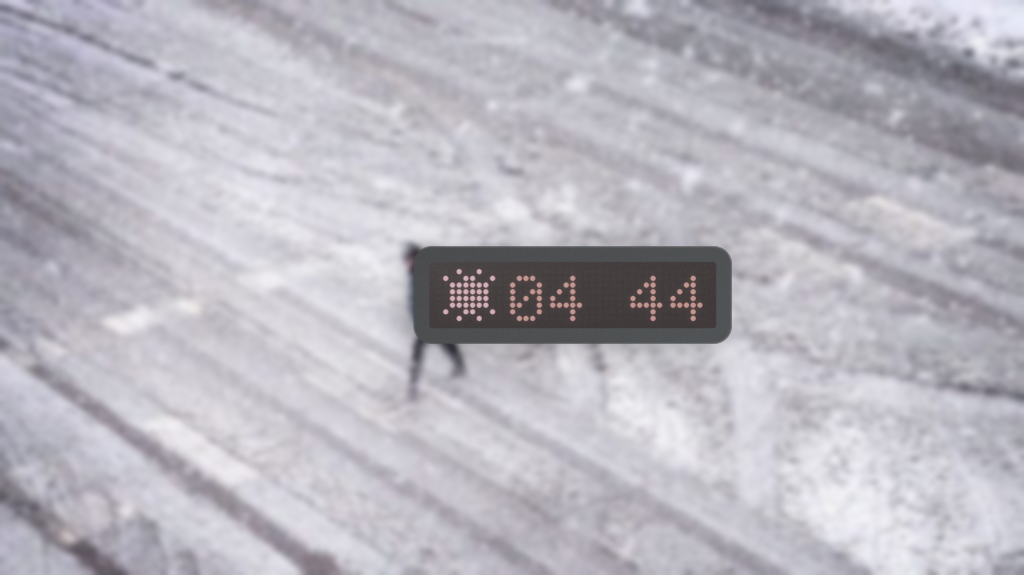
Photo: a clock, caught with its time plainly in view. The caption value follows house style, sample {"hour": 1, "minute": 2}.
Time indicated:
{"hour": 4, "minute": 44}
